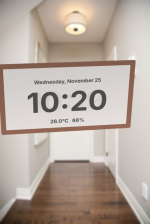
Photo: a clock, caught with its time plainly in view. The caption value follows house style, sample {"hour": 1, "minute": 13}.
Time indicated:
{"hour": 10, "minute": 20}
